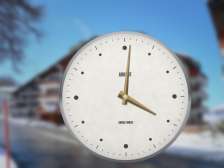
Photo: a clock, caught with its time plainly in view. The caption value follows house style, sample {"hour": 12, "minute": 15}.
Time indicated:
{"hour": 4, "minute": 1}
